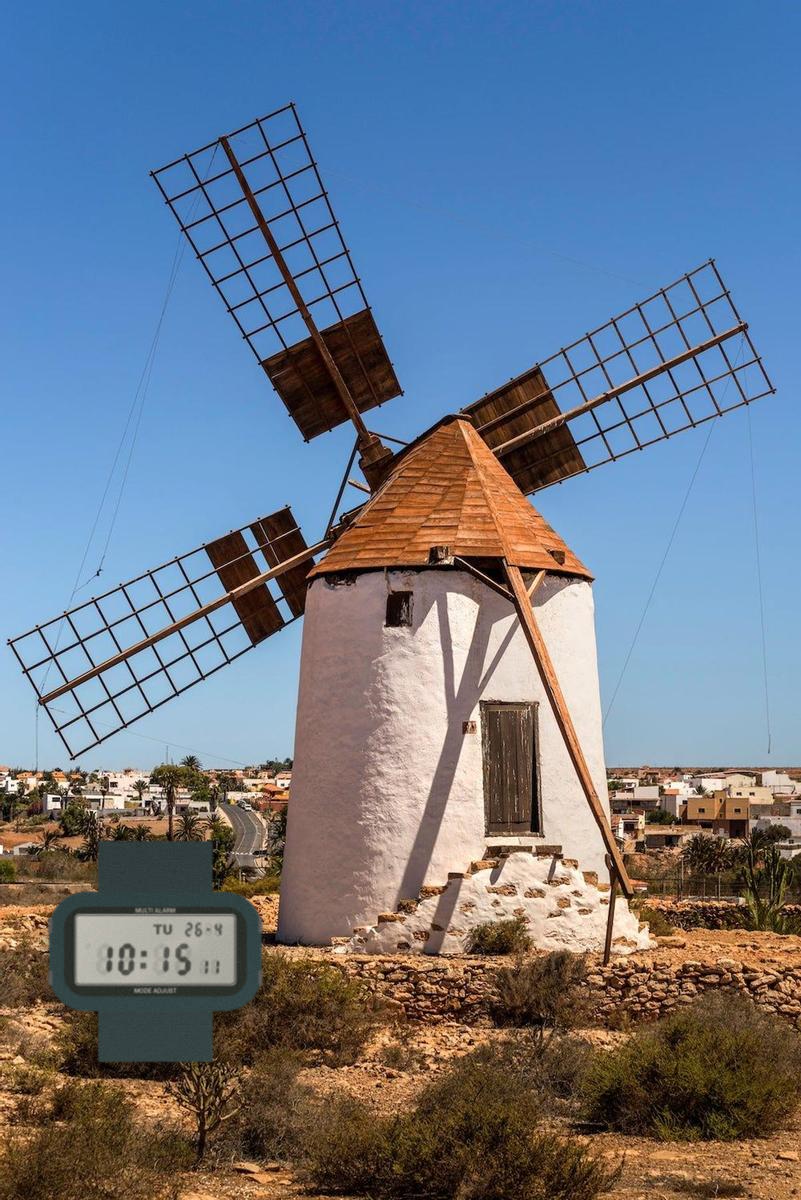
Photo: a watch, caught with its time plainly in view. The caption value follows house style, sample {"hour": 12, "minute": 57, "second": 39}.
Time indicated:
{"hour": 10, "minute": 15, "second": 11}
